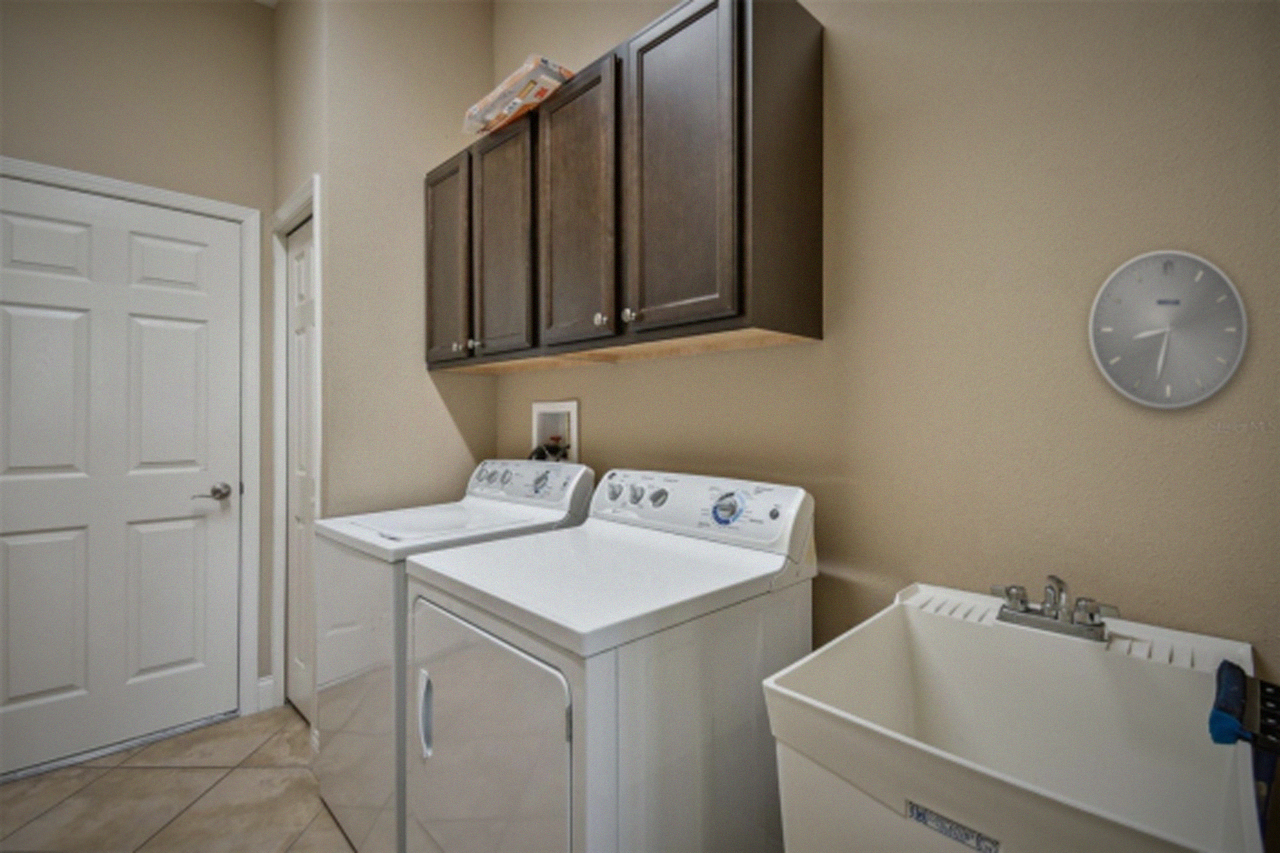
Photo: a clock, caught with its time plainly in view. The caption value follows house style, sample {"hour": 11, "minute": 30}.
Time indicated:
{"hour": 8, "minute": 32}
